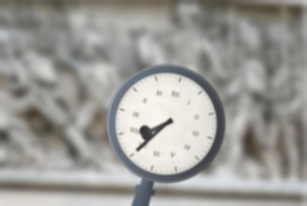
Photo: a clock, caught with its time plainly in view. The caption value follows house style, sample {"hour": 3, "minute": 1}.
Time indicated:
{"hour": 7, "minute": 35}
